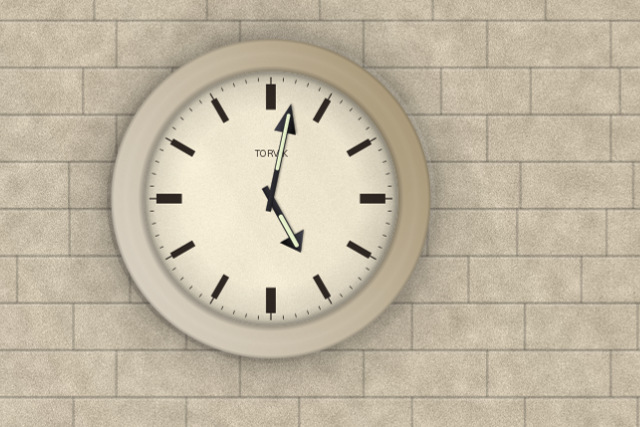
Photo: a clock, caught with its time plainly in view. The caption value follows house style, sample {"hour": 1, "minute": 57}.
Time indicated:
{"hour": 5, "minute": 2}
